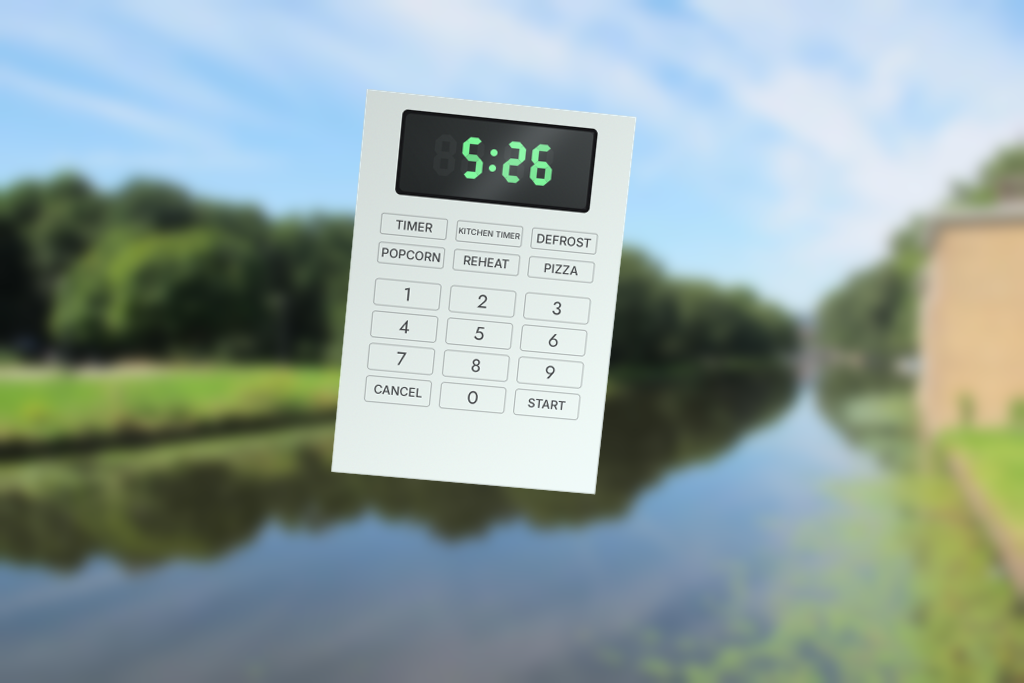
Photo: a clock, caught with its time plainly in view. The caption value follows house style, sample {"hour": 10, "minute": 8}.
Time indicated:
{"hour": 5, "minute": 26}
